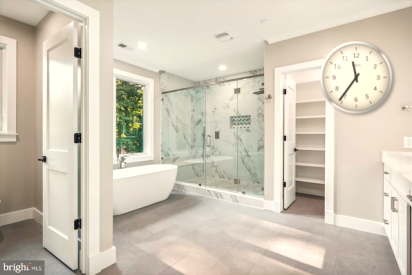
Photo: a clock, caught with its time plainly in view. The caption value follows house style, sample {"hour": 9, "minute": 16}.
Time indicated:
{"hour": 11, "minute": 36}
